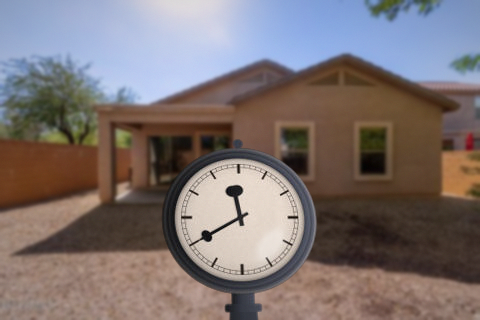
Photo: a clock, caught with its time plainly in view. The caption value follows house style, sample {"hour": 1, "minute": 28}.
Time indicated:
{"hour": 11, "minute": 40}
